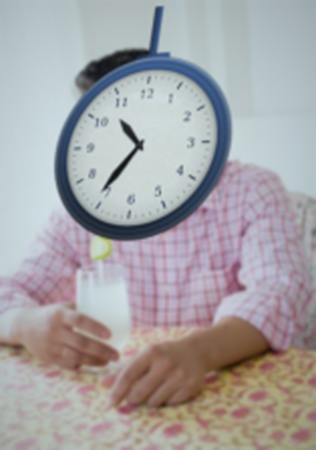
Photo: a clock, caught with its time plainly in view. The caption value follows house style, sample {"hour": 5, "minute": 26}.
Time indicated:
{"hour": 10, "minute": 36}
